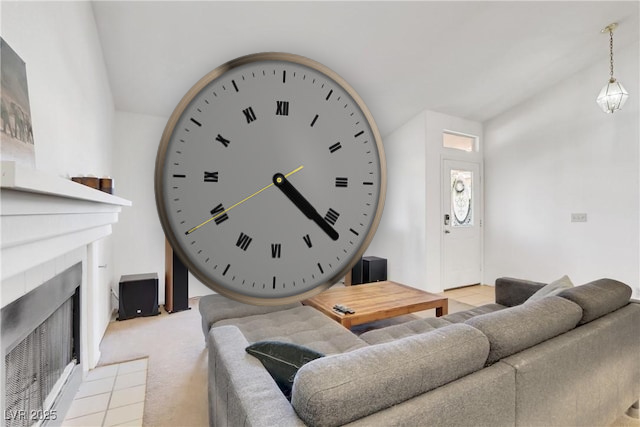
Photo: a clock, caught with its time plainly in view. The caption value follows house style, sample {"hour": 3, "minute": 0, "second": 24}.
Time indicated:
{"hour": 4, "minute": 21, "second": 40}
